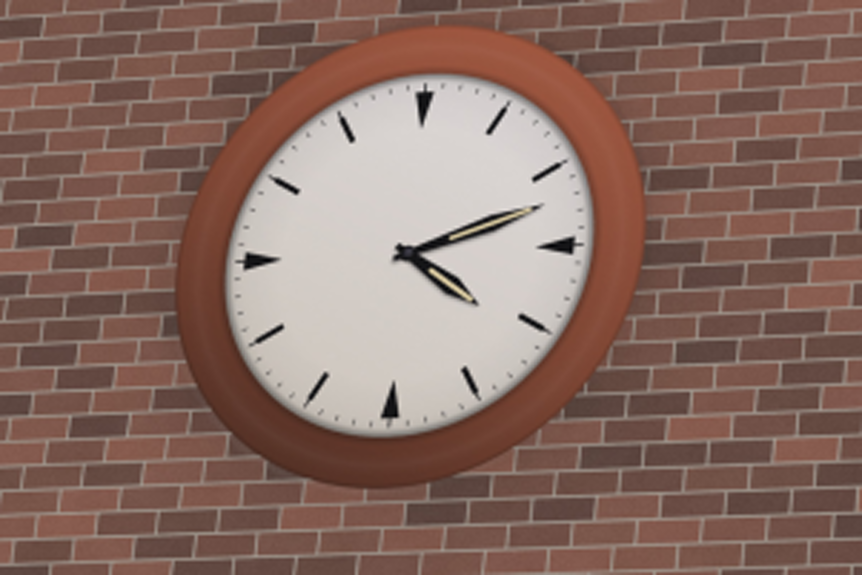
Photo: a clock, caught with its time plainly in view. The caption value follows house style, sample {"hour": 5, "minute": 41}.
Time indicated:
{"hour": 4, "minute": 12}
